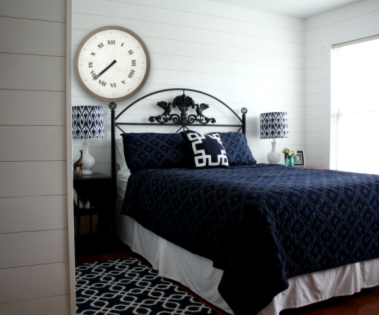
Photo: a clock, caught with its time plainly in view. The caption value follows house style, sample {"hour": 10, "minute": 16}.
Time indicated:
{"hour": 7, "minute": 39}
